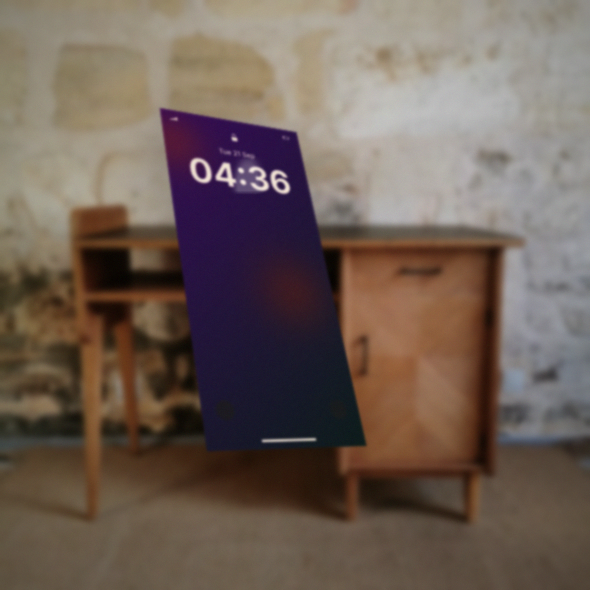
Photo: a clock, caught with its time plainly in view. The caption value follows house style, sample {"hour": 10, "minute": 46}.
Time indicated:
{"hour": 4, "minute": 36}
